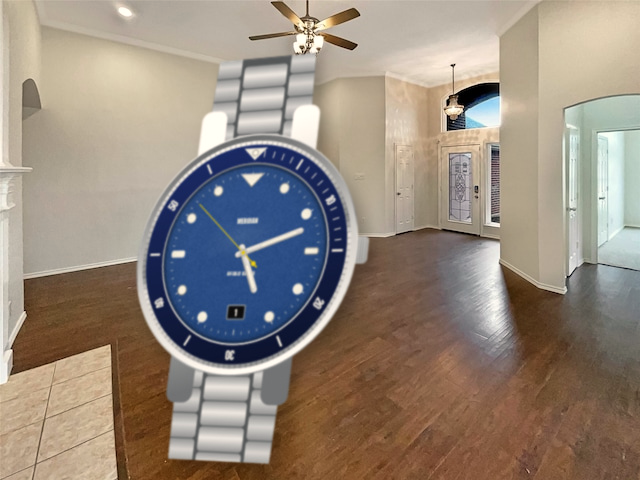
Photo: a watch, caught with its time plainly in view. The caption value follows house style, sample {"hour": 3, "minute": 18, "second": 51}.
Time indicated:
{"hour": 5, "minute": 11, "second": 52}
